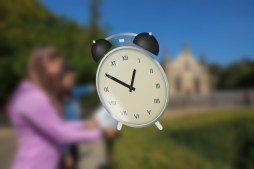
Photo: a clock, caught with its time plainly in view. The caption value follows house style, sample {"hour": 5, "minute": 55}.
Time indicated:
{"hour": 12, "minute": 50}
